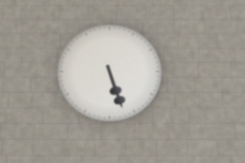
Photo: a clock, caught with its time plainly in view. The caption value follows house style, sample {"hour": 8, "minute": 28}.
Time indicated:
{"hour": 5, "minute": 27}
